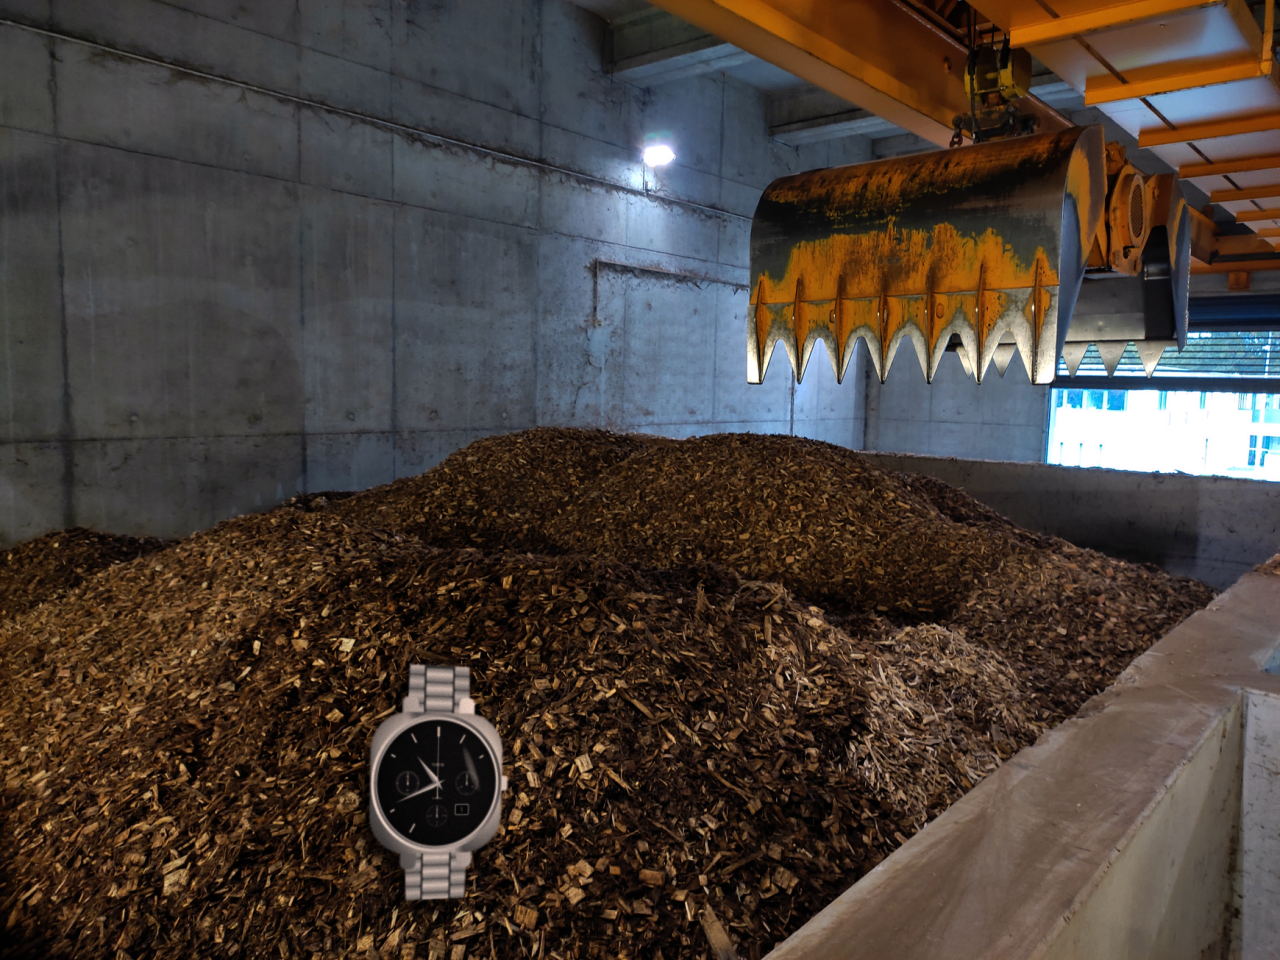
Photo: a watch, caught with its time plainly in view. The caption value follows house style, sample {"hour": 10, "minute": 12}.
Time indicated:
{"hour": 10, "minute": 41}
